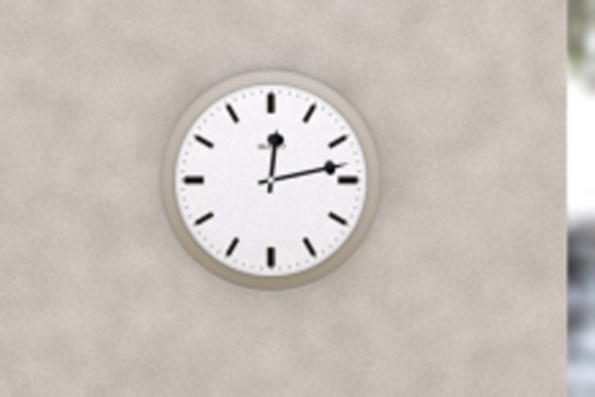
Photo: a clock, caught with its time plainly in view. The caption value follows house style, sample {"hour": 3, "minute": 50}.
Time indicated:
{"hour": 12, "minute": 13}
